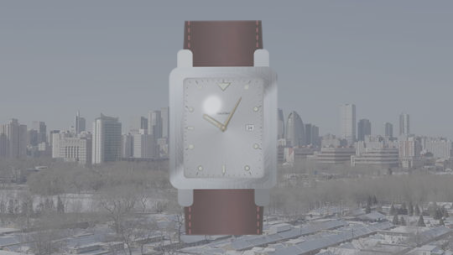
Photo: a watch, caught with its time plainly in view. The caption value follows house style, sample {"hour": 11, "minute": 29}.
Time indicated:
{"hour": 10, "minute": 5}
